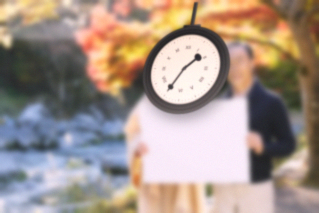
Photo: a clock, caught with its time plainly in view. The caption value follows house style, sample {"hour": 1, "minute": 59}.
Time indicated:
{"hour": 1, "minute": 35}
